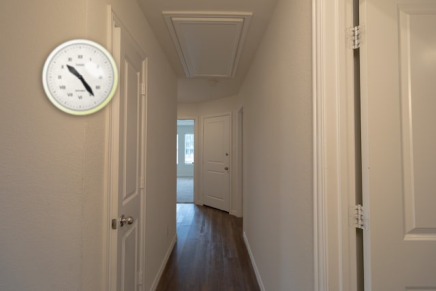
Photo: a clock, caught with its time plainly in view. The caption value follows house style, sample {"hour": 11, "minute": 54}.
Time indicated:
{"hour": 10, "minute": 24}
